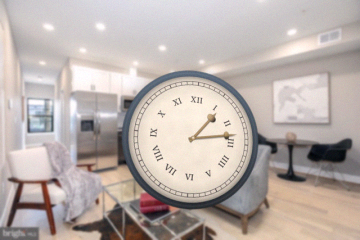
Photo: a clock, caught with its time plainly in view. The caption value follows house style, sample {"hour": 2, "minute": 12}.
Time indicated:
{"hour": 1, "minute": 13}
